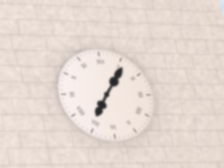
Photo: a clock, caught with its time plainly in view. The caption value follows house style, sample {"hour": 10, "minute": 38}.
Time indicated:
{"hour": 7, "minute": 6}
